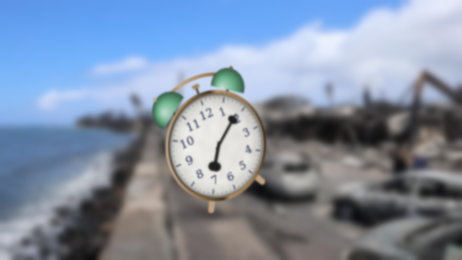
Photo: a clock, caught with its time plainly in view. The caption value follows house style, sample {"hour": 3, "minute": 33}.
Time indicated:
{"hour": 7, "minute": 9}
